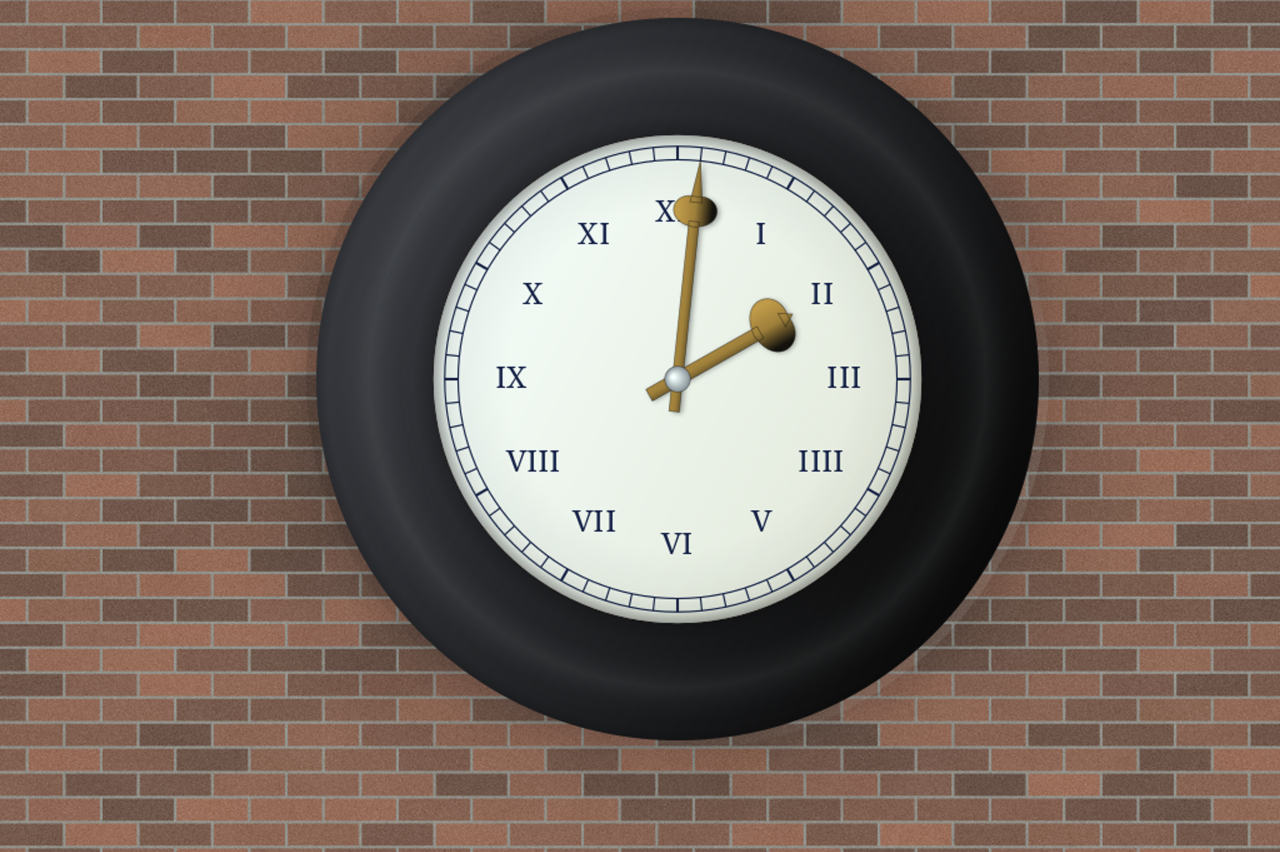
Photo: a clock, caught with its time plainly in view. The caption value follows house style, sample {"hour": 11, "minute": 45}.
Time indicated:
{"hour": 2, "minute": 1}
